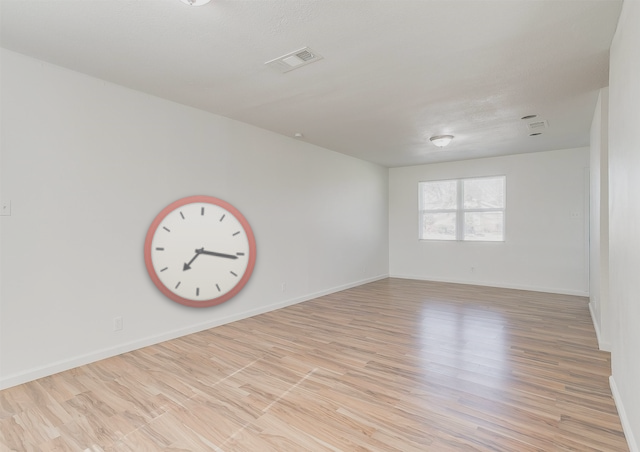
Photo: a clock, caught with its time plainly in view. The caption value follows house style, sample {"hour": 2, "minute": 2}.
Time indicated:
{"hour": 7, "minute": 16}
